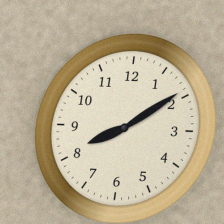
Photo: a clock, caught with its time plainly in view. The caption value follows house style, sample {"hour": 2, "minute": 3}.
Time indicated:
{"hour": 8, "minute": 9}
